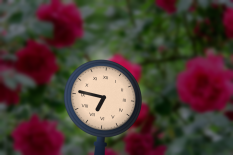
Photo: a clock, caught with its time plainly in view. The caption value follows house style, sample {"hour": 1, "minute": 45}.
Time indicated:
{"hour": 6, "minute": 46}
